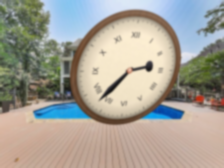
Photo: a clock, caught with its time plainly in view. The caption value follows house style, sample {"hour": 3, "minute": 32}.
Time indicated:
{"hour": 2, "minute": 37}
